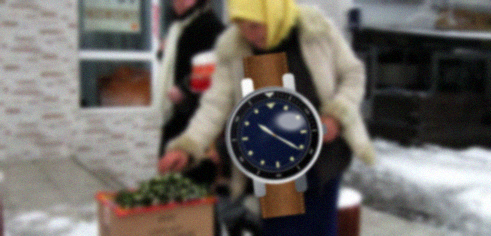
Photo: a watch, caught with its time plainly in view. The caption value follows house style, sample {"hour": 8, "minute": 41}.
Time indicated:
{"hour": 10, "minute": 21}
